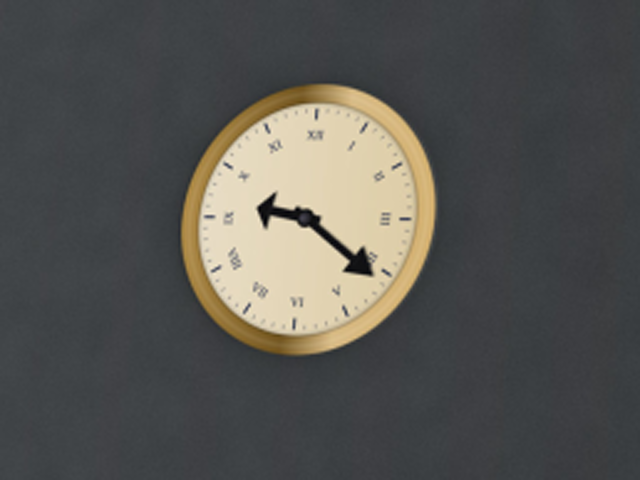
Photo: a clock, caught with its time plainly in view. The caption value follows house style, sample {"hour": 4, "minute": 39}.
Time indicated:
{"hour": 9, "minute": 21}
